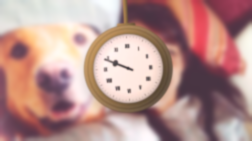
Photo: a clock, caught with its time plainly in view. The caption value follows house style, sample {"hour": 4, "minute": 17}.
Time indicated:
{"hour": 9, "minute": 49}
